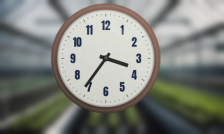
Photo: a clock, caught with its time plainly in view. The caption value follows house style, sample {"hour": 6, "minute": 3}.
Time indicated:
{"hour": 3, "minute": 36}
